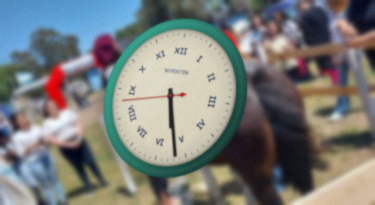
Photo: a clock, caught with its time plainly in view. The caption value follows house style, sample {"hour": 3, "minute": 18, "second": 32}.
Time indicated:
{"hour": 5, "minute": 26, "second": 43}
